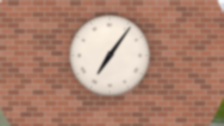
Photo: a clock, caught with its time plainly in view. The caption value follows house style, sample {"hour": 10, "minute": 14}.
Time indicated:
{"hour": 7, "minute": 6}
